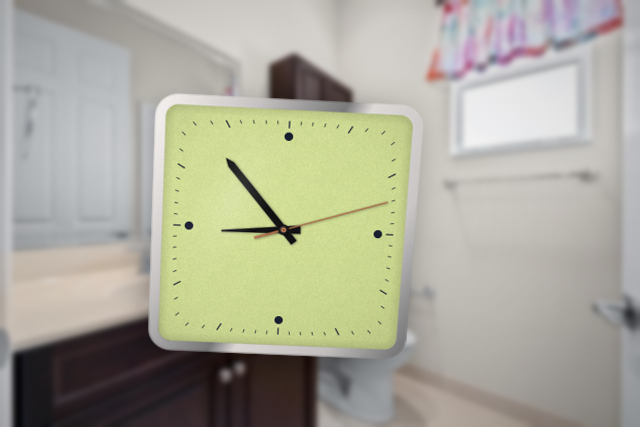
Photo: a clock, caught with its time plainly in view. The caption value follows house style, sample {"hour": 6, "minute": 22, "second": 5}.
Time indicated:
{"hour": 8, "minute": 53, "second": 12}
